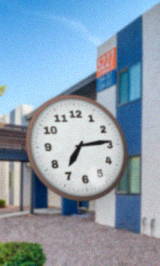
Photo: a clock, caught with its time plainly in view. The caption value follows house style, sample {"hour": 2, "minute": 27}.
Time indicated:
{"hour": 7, "minute": 14}
